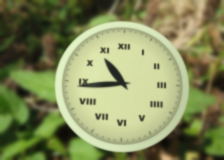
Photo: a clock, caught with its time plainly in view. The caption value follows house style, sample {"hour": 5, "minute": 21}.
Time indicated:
{"hour": 10, "minute": 44}
